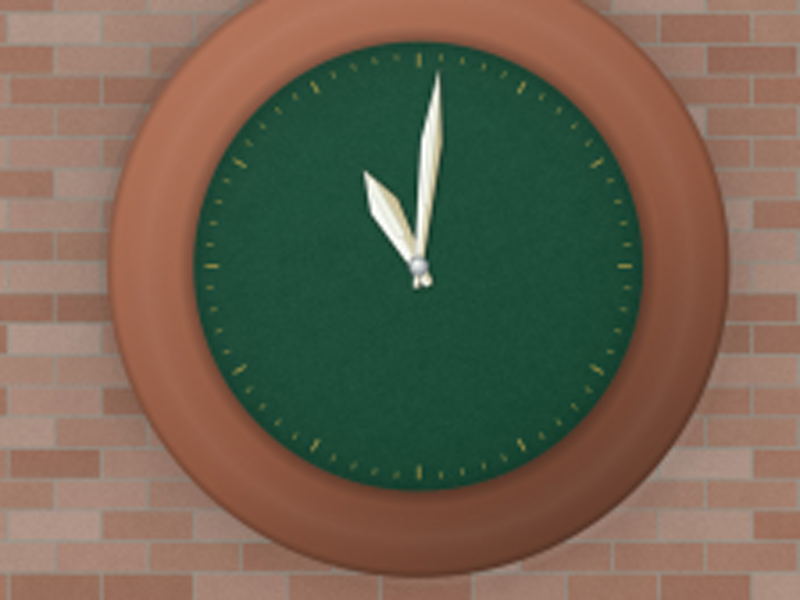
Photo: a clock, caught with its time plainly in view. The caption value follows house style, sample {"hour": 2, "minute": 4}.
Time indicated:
{"hour": 11, "minute": 1}
